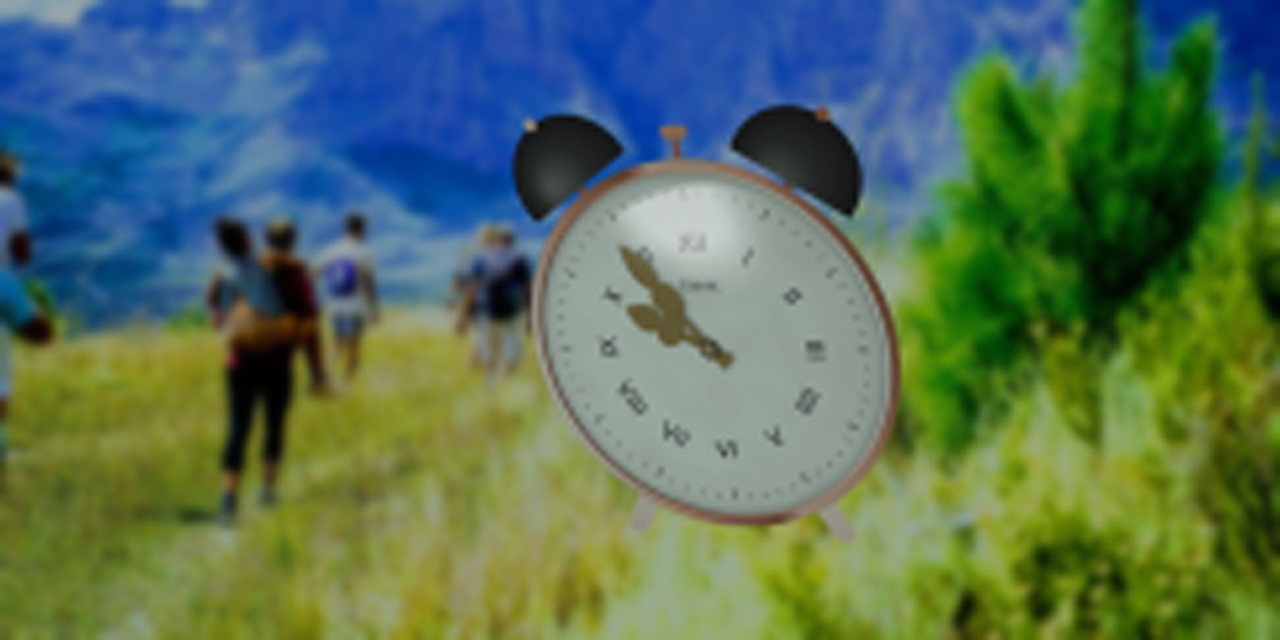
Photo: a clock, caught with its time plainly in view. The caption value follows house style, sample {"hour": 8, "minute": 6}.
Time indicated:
{"hour": 9, "minute": 54}
